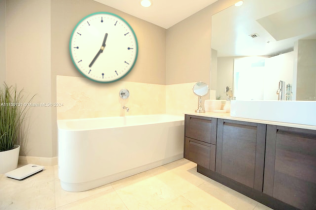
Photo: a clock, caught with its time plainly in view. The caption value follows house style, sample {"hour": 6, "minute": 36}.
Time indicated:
{"hour": 12, "minute": 36}
